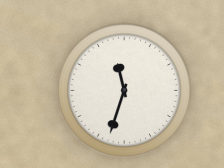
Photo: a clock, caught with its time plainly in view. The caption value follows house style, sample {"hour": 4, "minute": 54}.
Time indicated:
{"hour": 11, "minute": 33}
